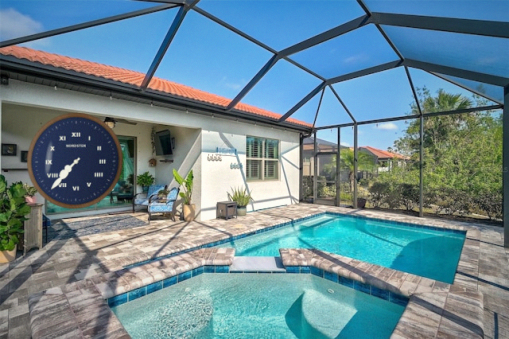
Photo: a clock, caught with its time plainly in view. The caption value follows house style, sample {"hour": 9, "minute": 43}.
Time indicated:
{"hour": 7, "minute": 37}
